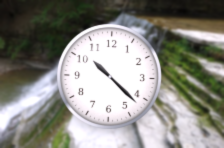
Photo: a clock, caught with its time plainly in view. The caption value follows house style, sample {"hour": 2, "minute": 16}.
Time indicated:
{"hour": 10, "minute": 22}
